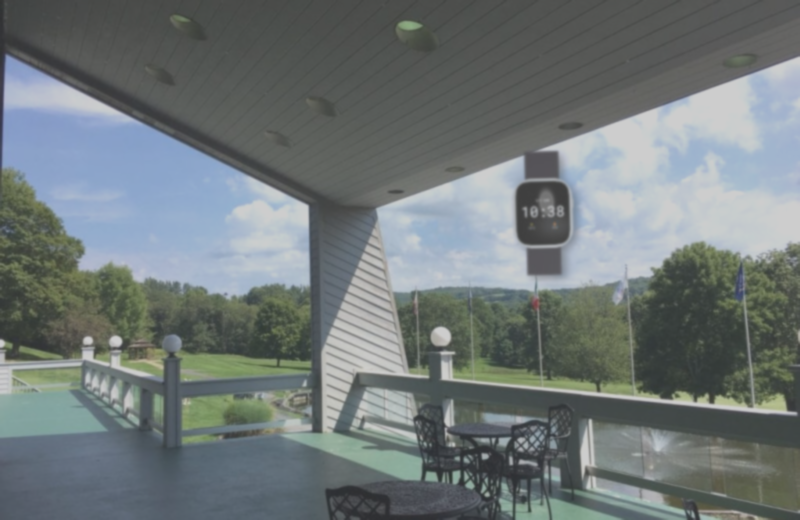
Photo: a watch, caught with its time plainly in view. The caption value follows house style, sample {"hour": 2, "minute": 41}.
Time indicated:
{"hour": 10, "minute": 38}
